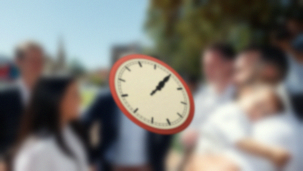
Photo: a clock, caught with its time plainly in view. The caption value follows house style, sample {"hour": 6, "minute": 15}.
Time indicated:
{"hour": 2, "minute": 10}
